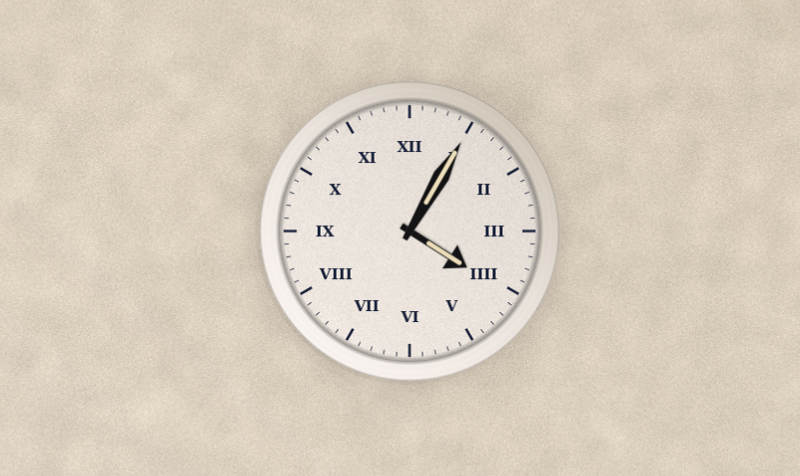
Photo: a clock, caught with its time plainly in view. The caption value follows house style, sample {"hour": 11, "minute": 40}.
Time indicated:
{"hour": 4, "minute": 5}
